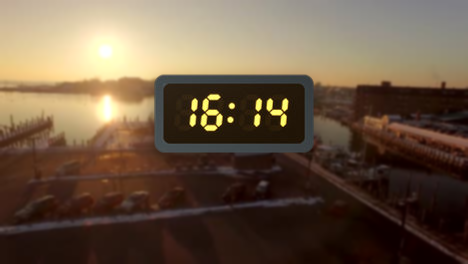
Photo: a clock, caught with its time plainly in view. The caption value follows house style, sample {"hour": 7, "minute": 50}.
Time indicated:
{"hour": 16, "minute": 14}
